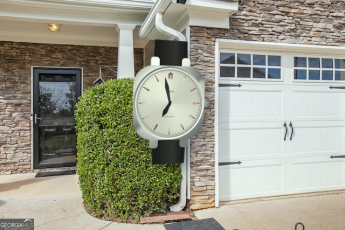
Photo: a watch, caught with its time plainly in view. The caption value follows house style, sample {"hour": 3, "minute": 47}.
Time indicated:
{"hour": 6, "minute": 58}
